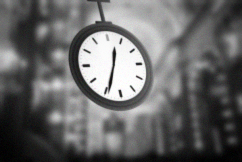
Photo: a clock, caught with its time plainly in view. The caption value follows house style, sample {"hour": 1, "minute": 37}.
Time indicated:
{"hour": 12, "minute": 34}
